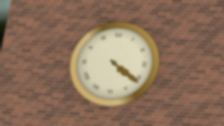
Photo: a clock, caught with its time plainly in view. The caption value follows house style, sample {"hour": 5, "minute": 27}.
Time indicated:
{"hour": 4, "minute": 21}
